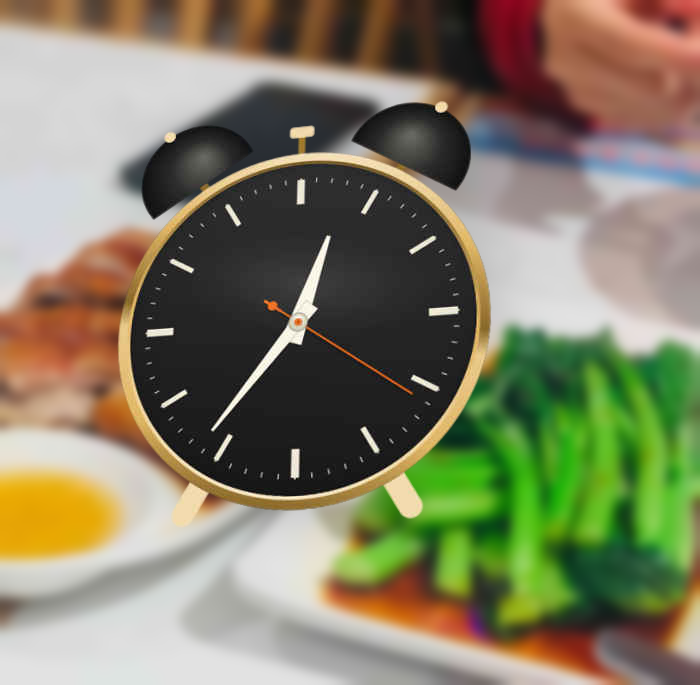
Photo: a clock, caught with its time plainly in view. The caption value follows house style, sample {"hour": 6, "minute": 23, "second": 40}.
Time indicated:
{"hour": 12, "minute": 36, "second": 21}
